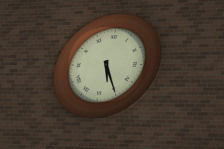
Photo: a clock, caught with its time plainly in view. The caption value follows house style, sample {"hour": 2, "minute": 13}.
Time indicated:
{"hour": 5, "minute": 25}
